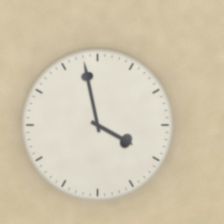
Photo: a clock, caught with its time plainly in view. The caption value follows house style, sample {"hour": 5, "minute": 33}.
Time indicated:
{"hour": 3, "minute": 58}
